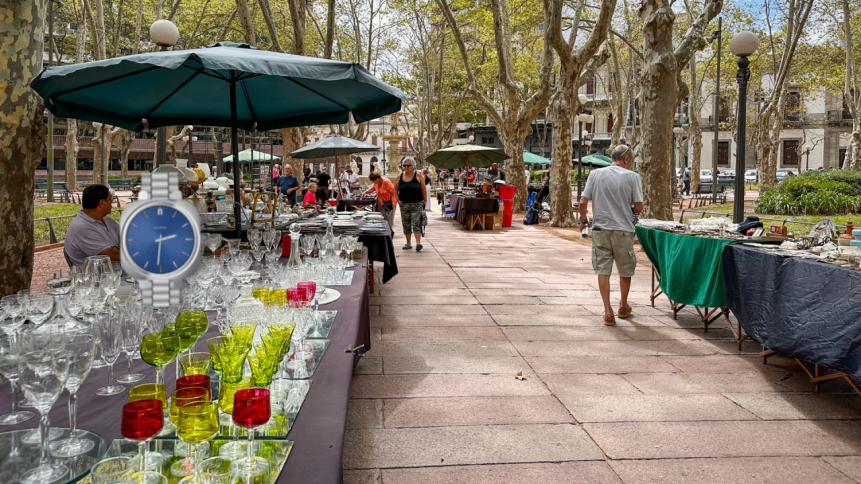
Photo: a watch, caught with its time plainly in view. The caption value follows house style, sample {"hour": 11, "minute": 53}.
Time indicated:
{"hour": 2, "minute": 31}
